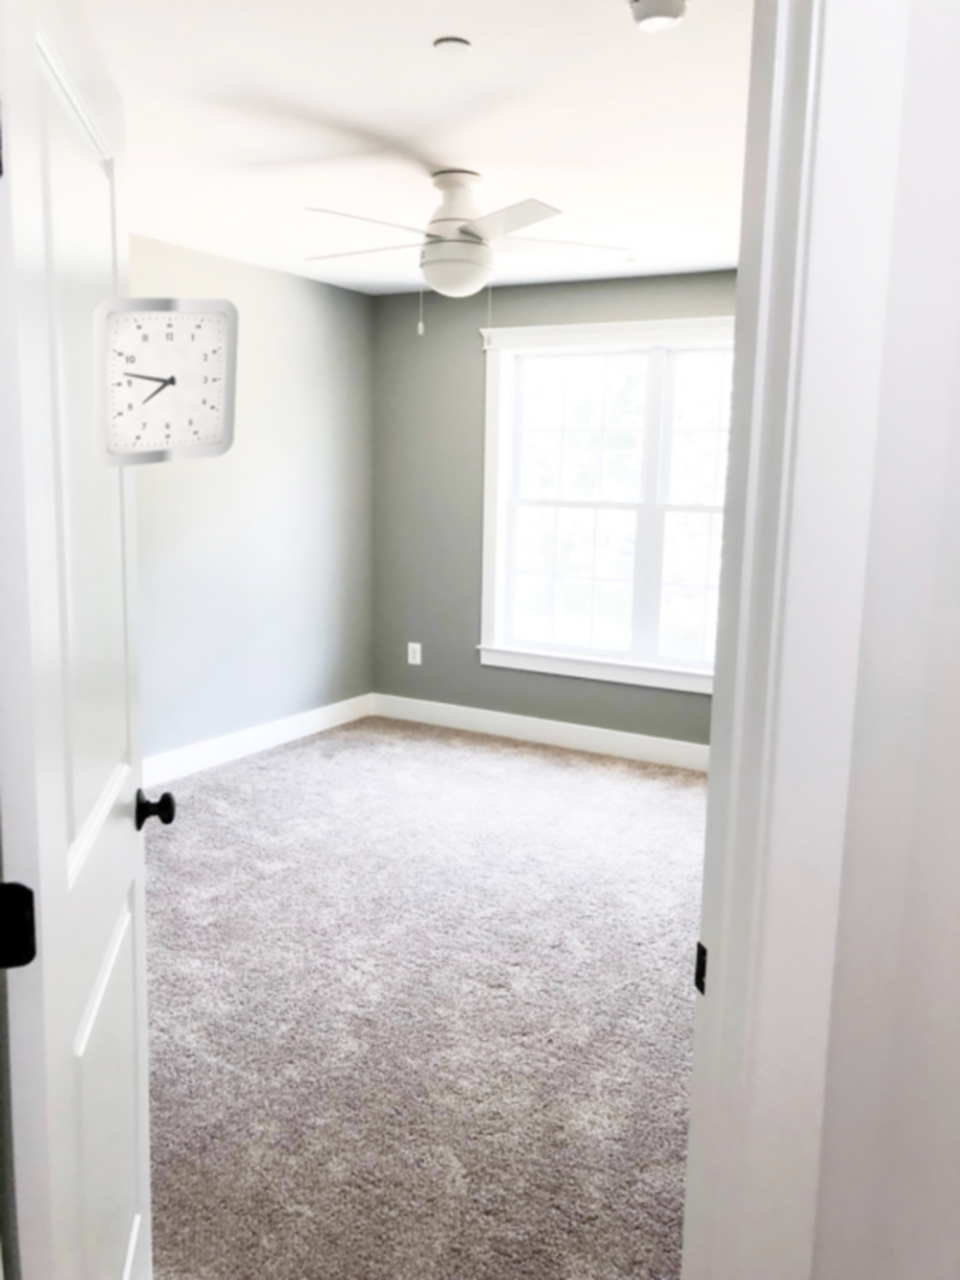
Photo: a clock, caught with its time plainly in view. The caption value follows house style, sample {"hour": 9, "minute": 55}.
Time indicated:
{"hour": 7, "minute": 47}
